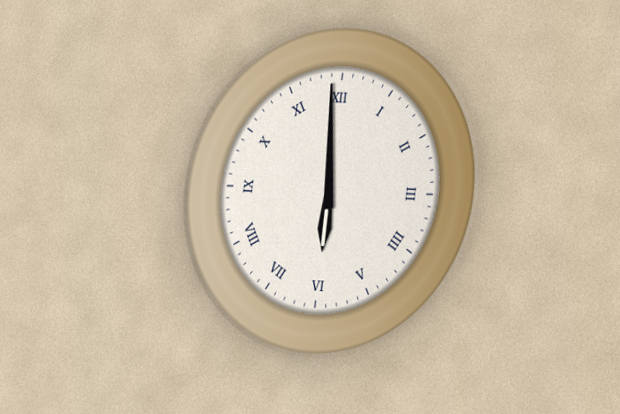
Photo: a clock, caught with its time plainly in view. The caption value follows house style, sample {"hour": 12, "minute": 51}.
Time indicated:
{"hour": 5, "minute": 59}
